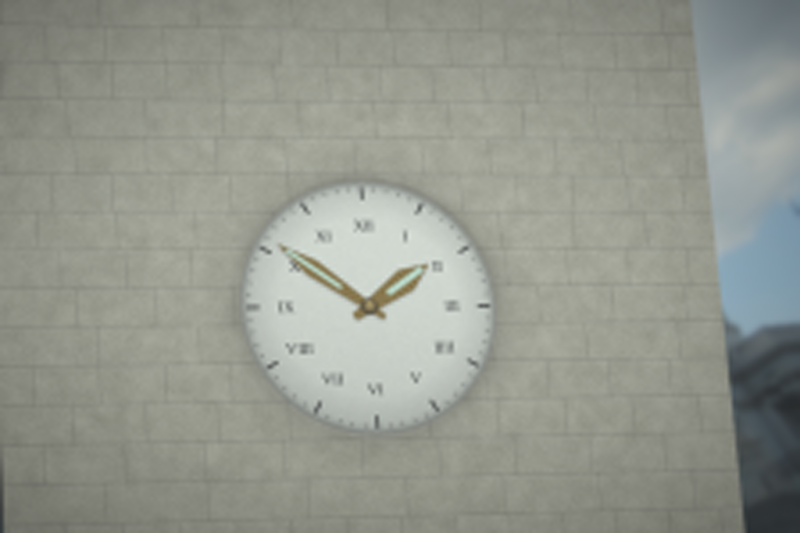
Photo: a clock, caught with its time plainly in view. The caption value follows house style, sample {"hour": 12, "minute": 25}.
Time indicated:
{"hour": 1, "minute": 51}
